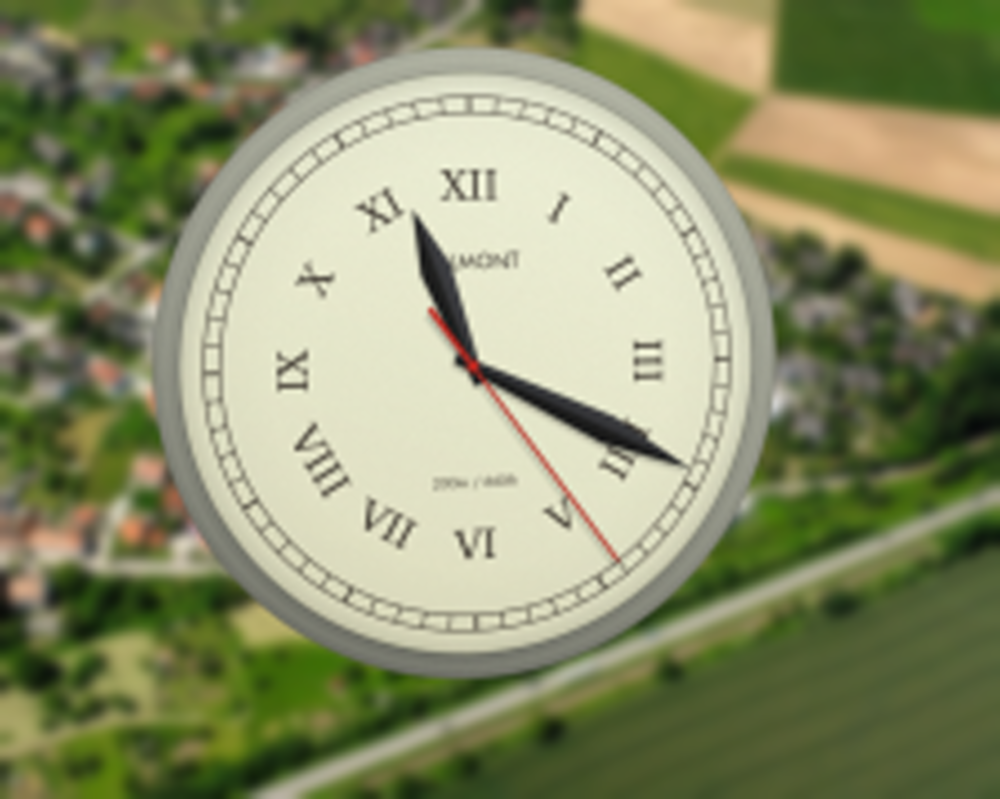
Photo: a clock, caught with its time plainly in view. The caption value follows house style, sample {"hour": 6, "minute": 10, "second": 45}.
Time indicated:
{"hour": 11, "minute": 19, "second": 24}
